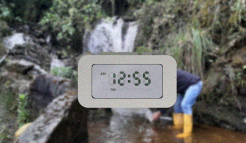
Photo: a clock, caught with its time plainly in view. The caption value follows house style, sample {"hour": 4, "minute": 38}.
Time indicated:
{"hour": 12, "minute": 55}
